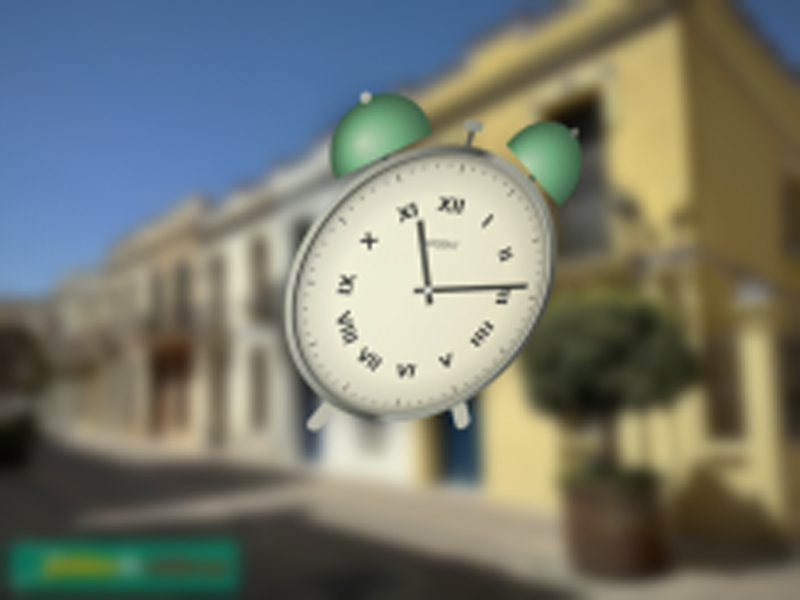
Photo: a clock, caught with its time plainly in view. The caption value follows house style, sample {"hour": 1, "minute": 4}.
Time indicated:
{"hour": 11, "minute": 14}
